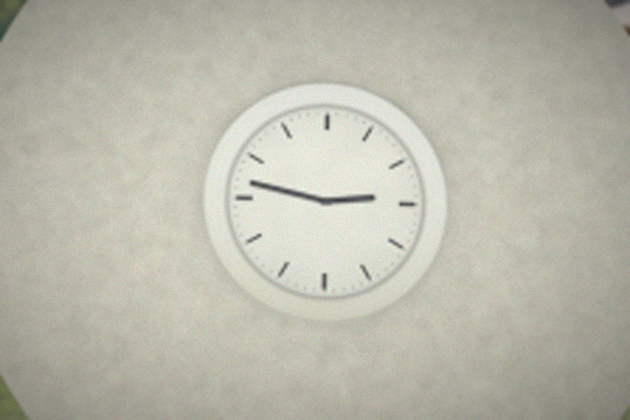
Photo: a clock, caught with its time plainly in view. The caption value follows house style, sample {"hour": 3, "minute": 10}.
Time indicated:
{"hour": 2, "minute": 47}
